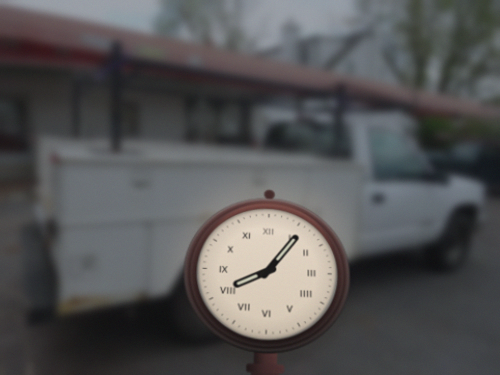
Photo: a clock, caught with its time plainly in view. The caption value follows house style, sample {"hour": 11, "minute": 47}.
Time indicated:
{"hour": 8, "minute": 6}
